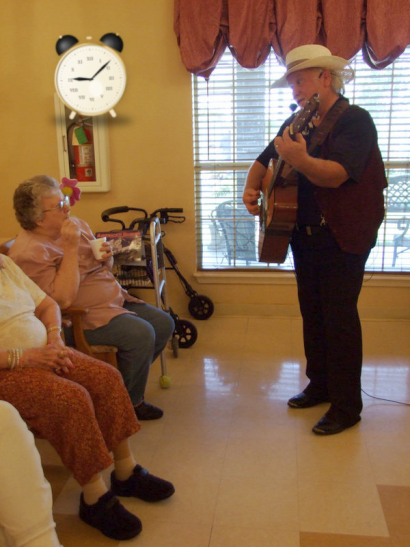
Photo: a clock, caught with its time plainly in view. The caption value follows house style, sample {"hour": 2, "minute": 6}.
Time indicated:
{"hour": 9, "minute": 8}
